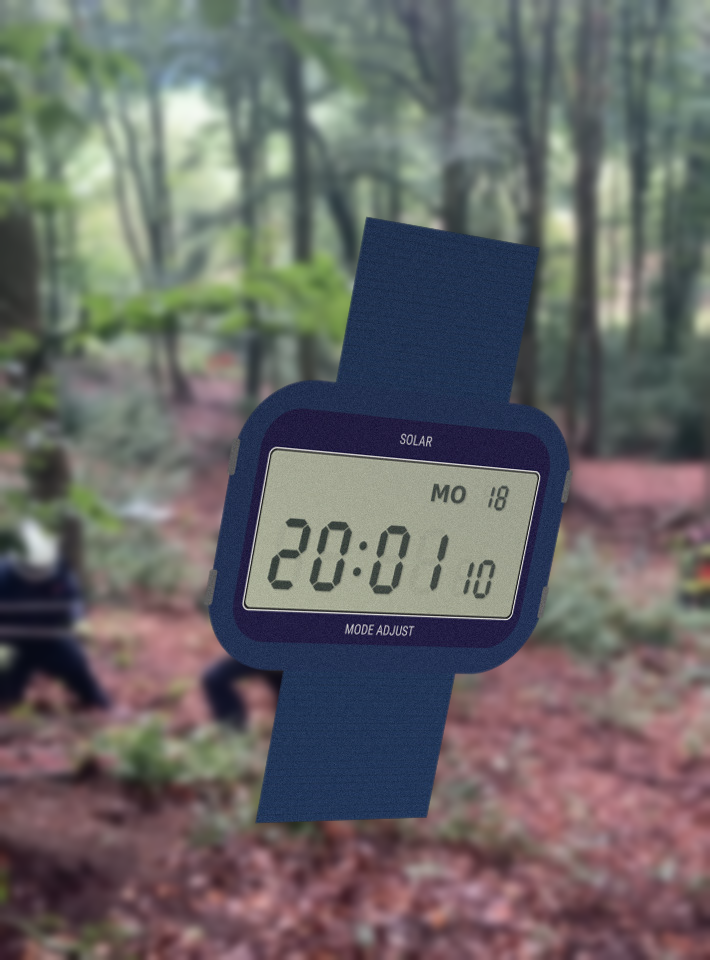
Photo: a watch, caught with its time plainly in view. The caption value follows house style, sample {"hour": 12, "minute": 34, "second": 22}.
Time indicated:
{"hour": 20, "minute": 1, "second": 10}
